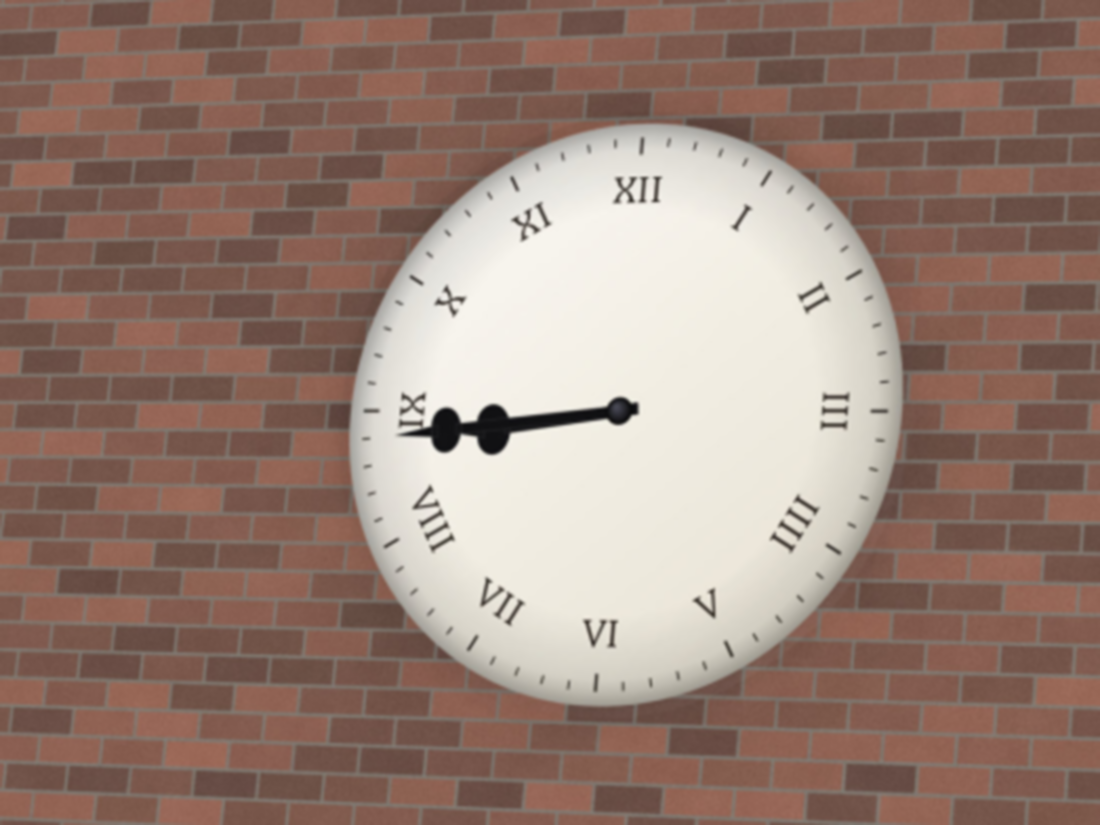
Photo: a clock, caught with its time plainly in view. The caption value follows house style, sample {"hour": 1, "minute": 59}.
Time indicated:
{"hour": 8, "minute": 44}
